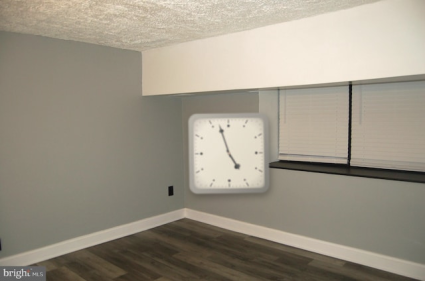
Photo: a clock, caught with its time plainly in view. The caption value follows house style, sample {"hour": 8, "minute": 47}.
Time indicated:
{"hour": 4, "minute": 57}
